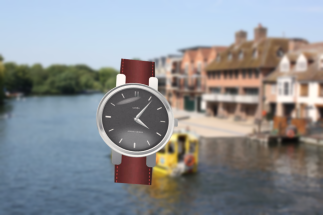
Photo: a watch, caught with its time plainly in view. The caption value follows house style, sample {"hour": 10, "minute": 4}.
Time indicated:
{"hour": 4, "minute": 6}
